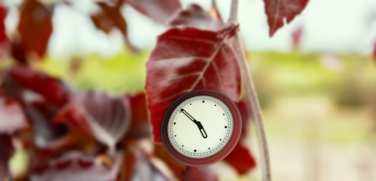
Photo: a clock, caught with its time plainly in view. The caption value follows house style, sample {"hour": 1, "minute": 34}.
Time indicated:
{"hour": 4, "minute": 51}
